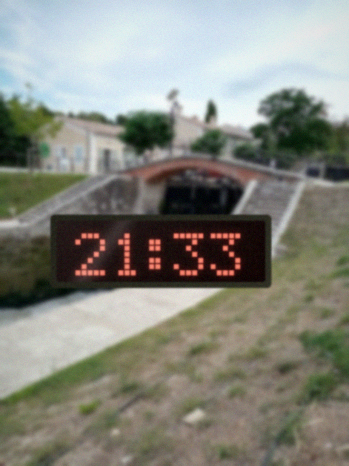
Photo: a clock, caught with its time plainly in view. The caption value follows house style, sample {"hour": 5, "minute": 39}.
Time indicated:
{"hour": 21, "minute": 33}
